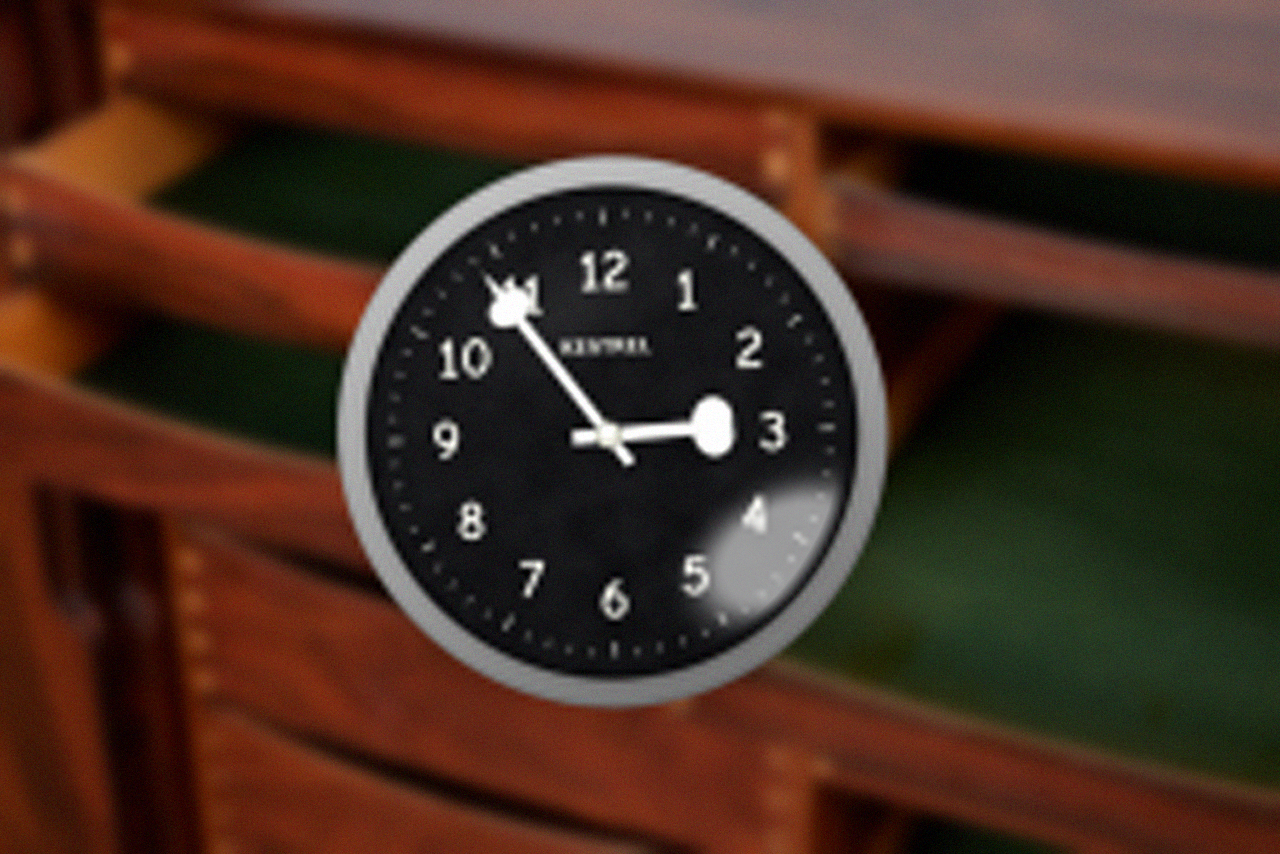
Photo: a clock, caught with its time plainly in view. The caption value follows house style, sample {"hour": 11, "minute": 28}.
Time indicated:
{"hour": 2, "minute": 54}
